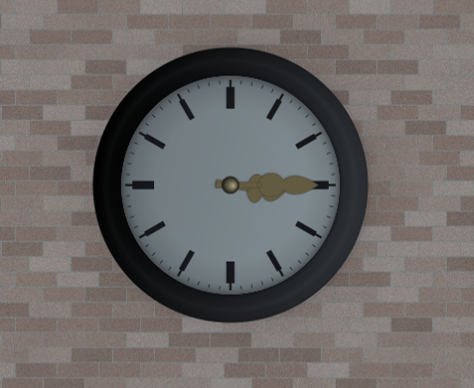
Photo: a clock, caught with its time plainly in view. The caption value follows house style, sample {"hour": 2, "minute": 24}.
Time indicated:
{"hour": 3, "minute": 15}
